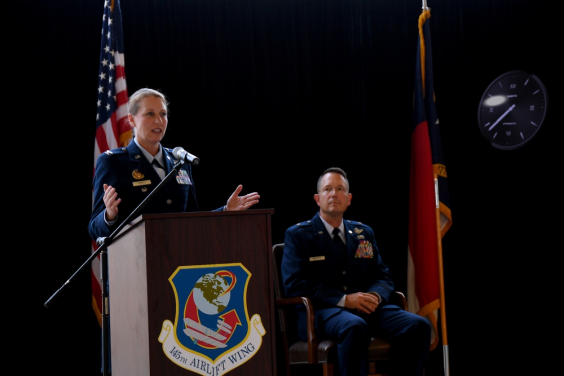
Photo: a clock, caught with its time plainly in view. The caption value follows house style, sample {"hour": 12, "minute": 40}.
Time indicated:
{"hour": 7, "minute": 38}
